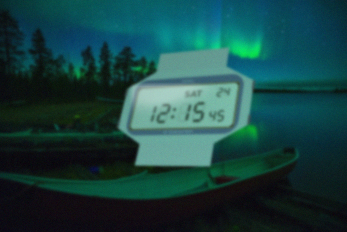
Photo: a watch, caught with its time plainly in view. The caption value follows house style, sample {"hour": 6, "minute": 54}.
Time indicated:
{"hour": 12, "minute": 15}
